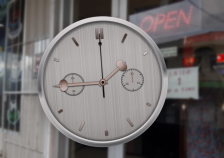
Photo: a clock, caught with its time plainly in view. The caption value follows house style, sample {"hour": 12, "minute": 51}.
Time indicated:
{"hour": 1, "minute": 45}
